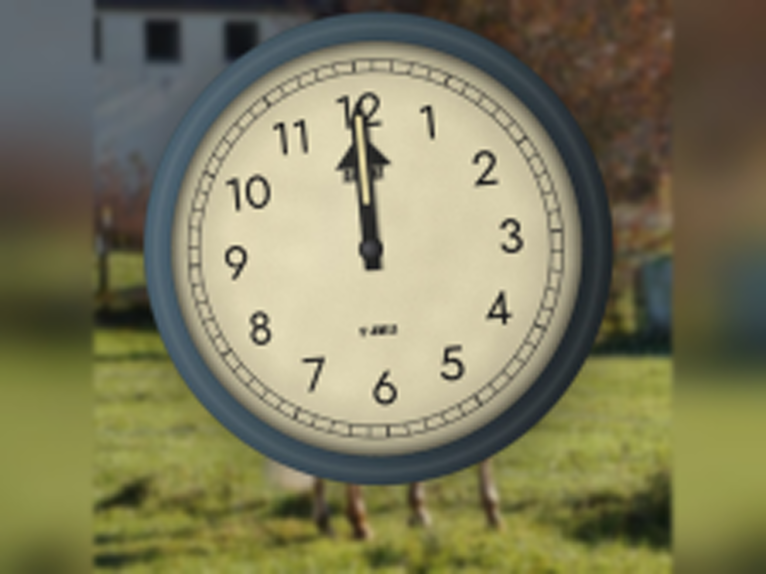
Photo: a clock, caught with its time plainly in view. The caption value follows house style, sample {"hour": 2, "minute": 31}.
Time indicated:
{"hour": 12, "minute": 0}
